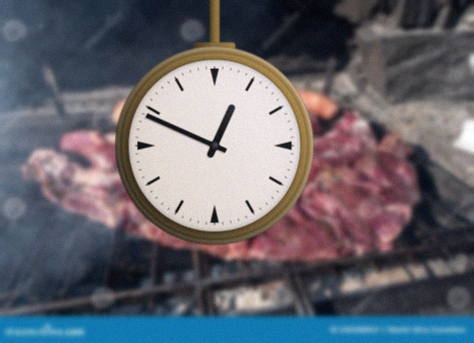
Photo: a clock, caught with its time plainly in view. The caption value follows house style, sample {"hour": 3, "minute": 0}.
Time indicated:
{"hour": 12, "minute": 49}
